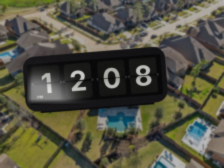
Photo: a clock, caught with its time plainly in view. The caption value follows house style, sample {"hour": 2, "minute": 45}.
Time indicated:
{"hour": 12, "minute": 8}
